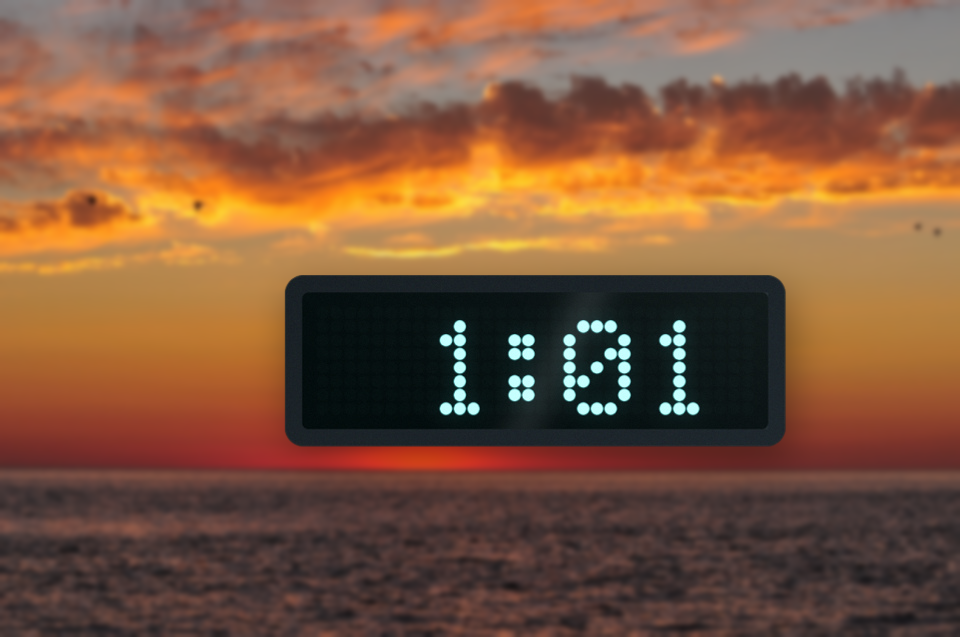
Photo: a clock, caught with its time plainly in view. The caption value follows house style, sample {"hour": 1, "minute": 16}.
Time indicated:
{"hour": 1, "minute": 1}
